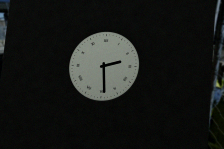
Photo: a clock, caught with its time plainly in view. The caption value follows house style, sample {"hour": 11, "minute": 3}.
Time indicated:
{"hour": 2, "minute": 29}
